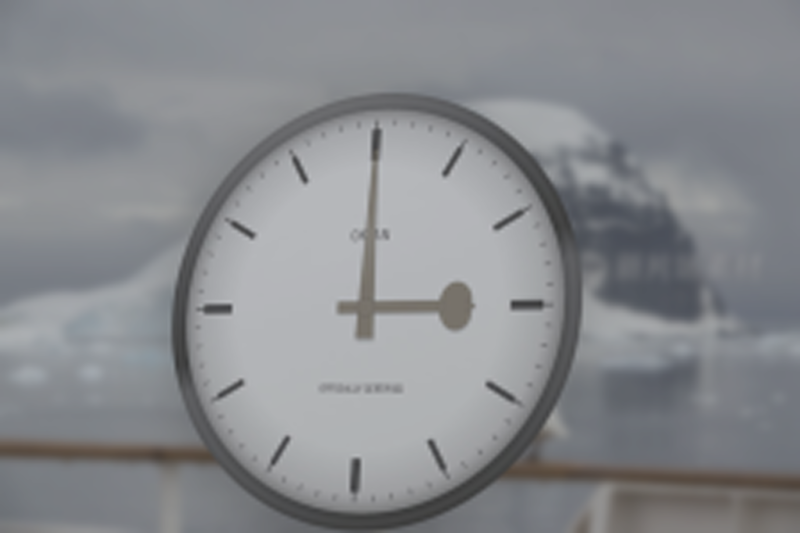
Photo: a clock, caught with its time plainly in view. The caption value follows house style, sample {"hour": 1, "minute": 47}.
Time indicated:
{"hour": 3, "minute": 0}
